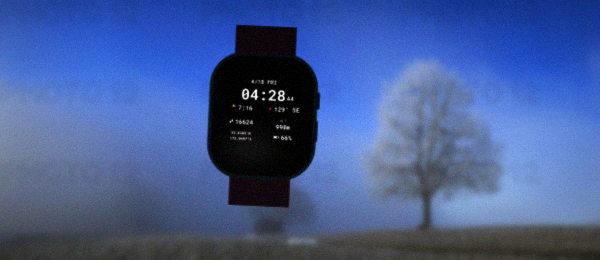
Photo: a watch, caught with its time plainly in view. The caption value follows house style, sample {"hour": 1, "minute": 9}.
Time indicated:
{"hour": 4, "minute": 28}
